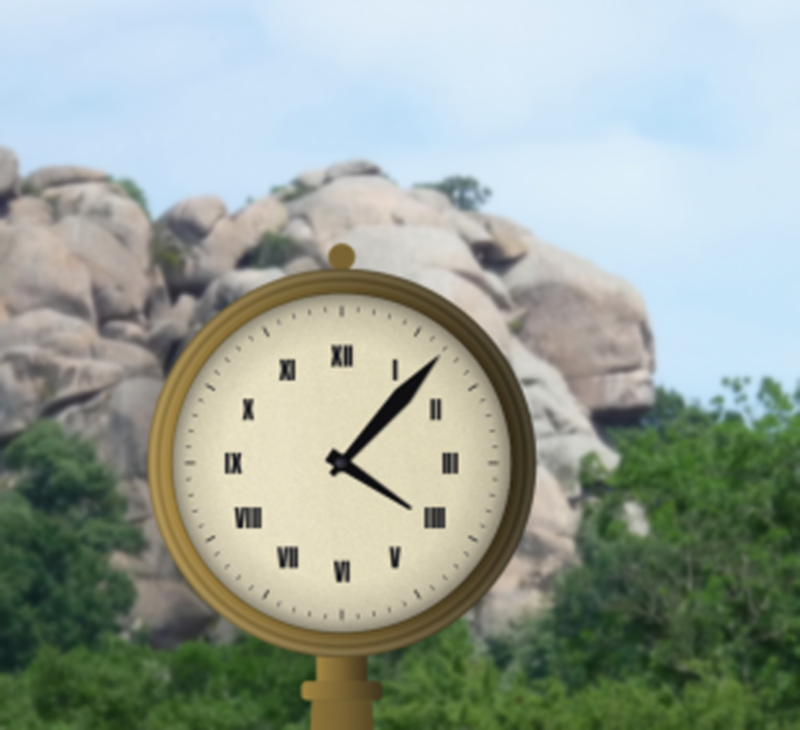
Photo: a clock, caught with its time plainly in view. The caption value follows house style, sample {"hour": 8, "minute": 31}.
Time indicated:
{"hour": 4, "minute": 7}
